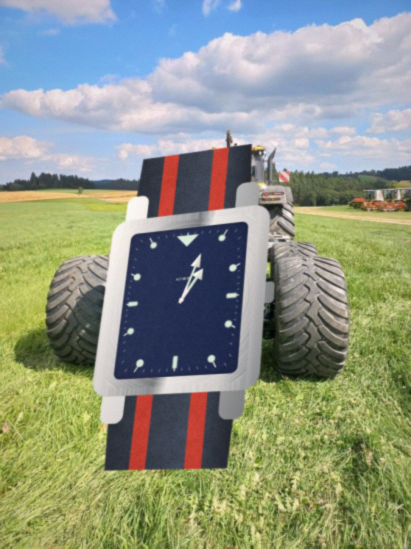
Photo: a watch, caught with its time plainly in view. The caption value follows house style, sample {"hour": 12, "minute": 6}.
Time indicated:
{"hour": 1, "minute": 3}
